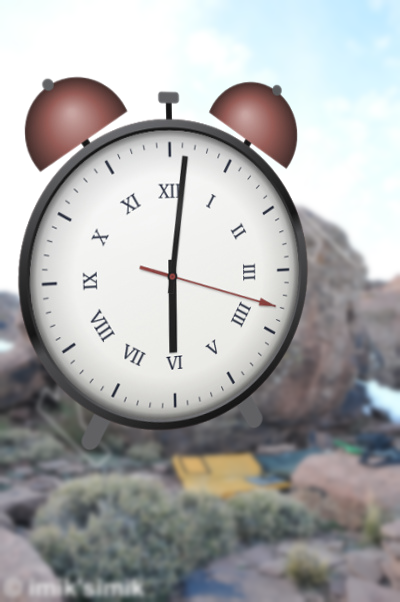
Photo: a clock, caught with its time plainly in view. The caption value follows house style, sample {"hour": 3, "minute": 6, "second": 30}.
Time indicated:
{"hour": 6, "minute": 1, "second": 18}
